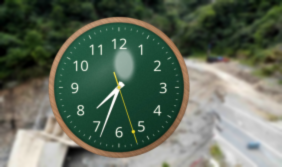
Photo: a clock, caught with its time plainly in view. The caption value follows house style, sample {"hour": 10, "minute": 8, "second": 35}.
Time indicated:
{"hour": 7, "minute": 33, "second": 27}
